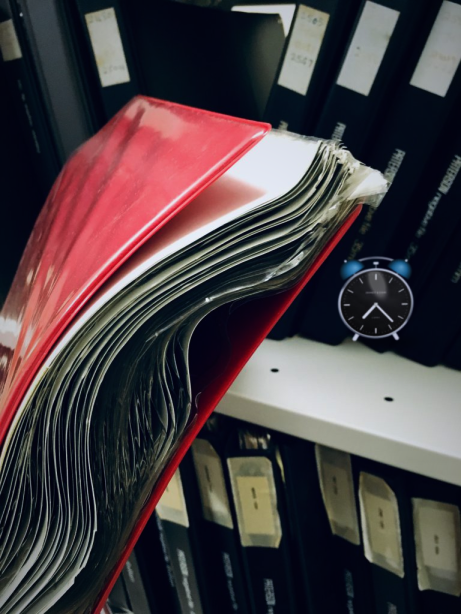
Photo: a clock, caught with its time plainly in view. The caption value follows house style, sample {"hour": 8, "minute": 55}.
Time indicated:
{"hour": 7, "minute": 23}
